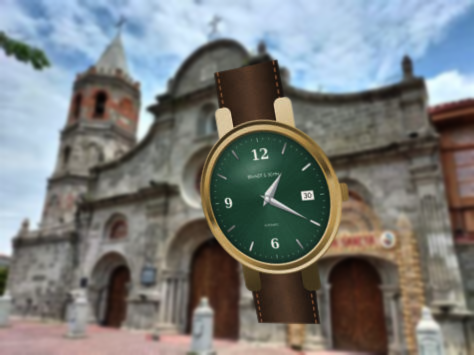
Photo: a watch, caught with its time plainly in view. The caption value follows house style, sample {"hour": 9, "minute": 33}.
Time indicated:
{"hour": 1, "minute": 20}
